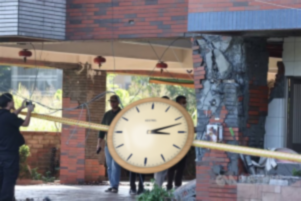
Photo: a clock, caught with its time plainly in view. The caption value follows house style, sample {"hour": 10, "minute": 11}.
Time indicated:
{"hour": 3, "minute": 12}
